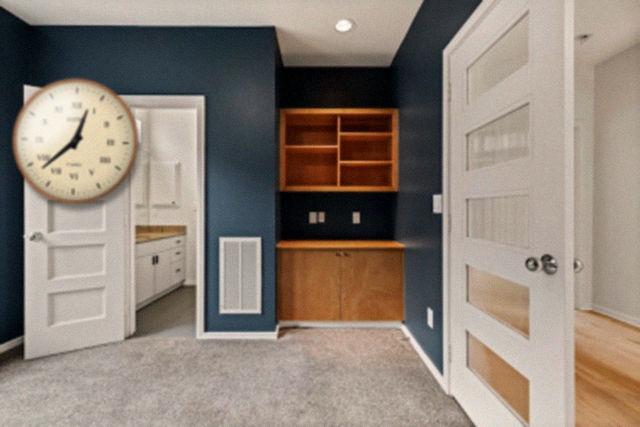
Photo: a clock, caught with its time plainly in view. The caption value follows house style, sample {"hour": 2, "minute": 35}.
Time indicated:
{"hour": 12, "minute": 38}
